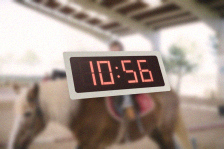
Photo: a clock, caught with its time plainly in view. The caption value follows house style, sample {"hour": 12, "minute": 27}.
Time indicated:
{"hour": 10, "minute": 56}
